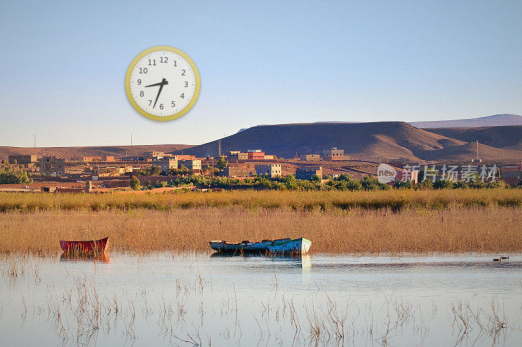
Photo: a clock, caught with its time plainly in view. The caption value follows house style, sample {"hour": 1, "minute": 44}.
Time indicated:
{"hour": 8, "minute": 33}
